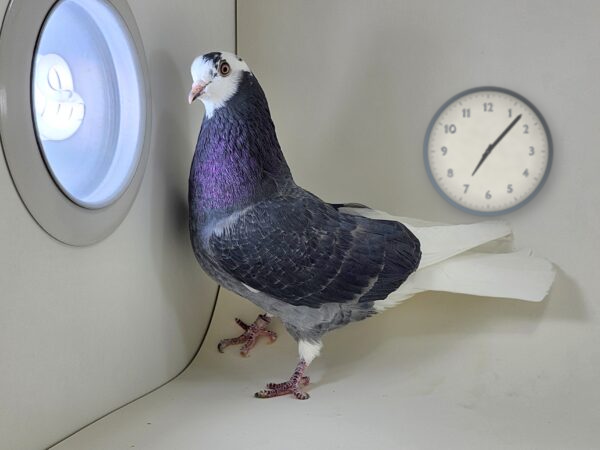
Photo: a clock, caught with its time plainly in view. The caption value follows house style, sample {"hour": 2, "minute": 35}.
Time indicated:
{"hour": 7, "minute": 7}
